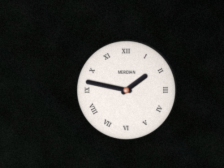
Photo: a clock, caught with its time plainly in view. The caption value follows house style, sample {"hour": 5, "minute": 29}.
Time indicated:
{"hour": 1, "minute": 47}
